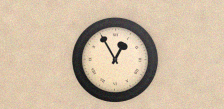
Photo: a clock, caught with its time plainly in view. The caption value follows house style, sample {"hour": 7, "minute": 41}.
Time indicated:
{"hour": 12, "minute": 55}
